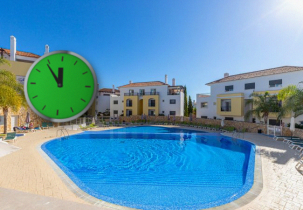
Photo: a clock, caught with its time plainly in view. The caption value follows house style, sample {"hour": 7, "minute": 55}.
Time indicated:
{"hour": 11, "minute": 54}
